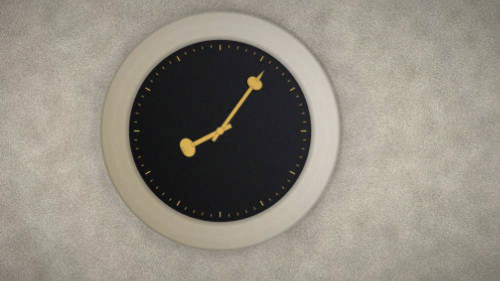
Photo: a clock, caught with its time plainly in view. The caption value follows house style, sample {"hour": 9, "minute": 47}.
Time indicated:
{"hour": 8, "minute": 6}
